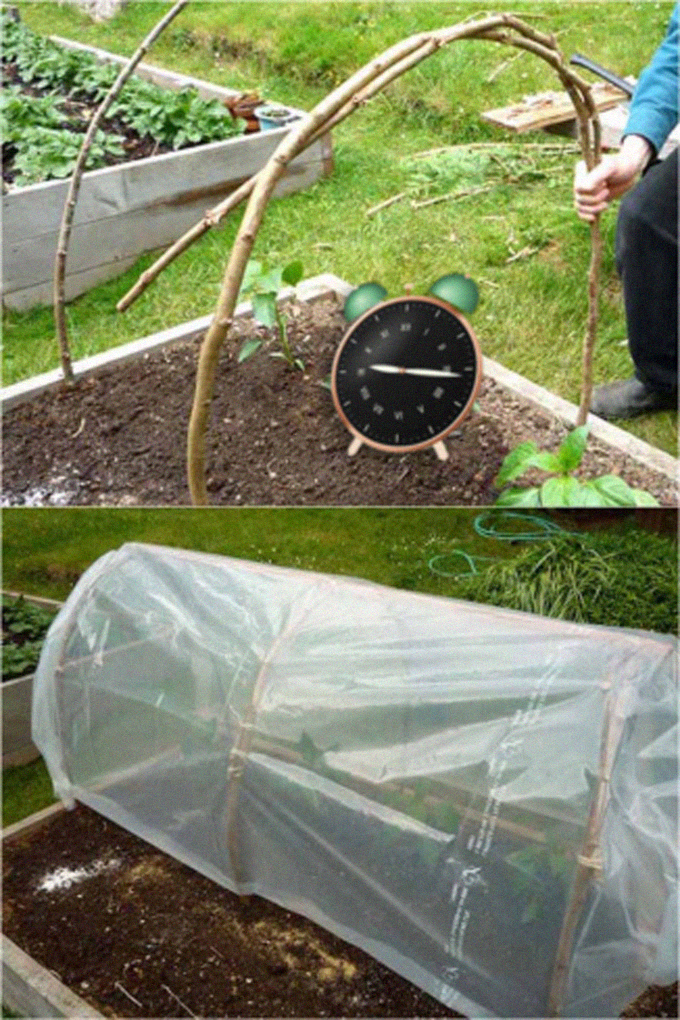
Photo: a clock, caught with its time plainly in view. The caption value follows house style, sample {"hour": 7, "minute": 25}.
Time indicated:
{"hour": 9, "minute": 16}
